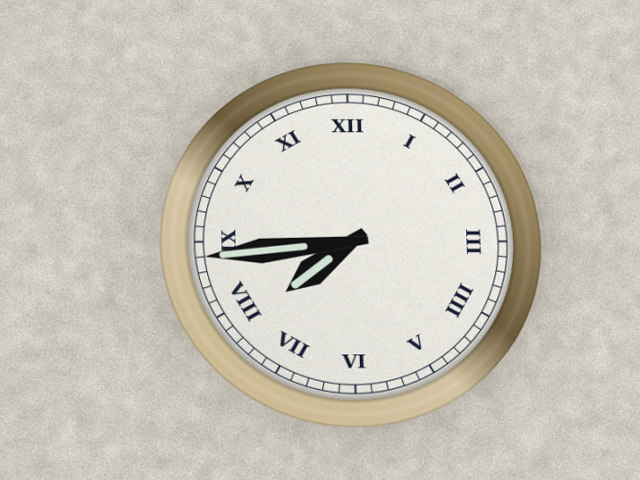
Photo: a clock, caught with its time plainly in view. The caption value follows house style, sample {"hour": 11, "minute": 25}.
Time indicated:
{"hour": 7, "minute": 44}
